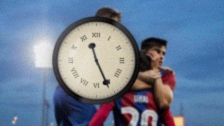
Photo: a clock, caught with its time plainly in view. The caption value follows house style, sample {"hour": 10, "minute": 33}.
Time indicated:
{"hour": 11, "minute": 26}
